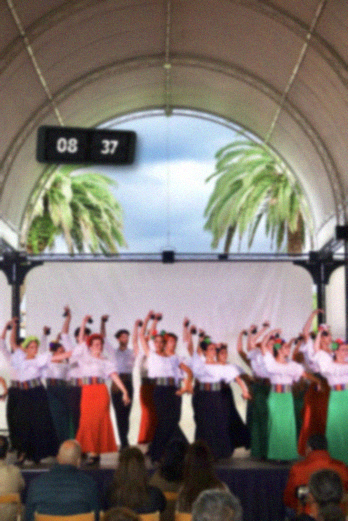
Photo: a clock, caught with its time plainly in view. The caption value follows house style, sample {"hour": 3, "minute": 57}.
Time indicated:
{"hour": 8, "minute": 37}
